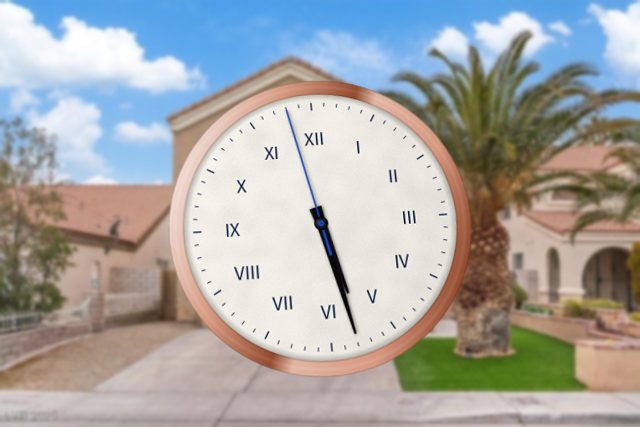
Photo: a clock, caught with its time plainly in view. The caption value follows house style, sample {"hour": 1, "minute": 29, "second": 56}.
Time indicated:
{"hour": 5, "minute": 27, "second": 58}
